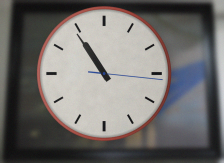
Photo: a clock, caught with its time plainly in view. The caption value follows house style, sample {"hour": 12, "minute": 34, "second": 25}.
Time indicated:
{"hour": 10, "minute": 54, "second": 16}
